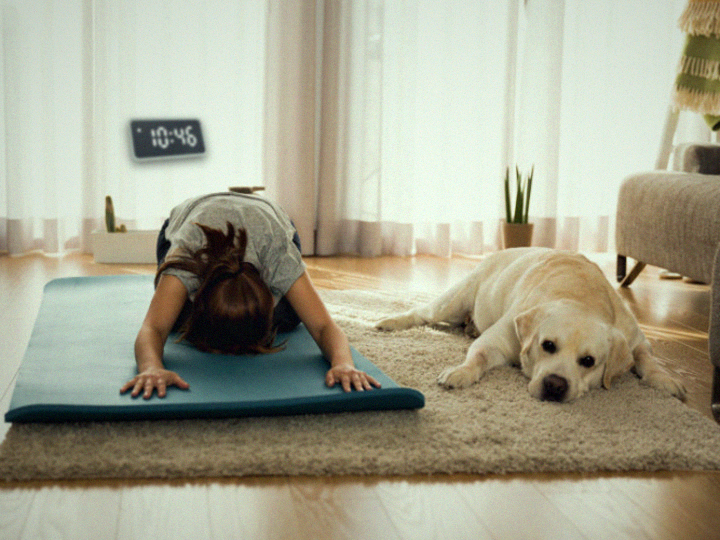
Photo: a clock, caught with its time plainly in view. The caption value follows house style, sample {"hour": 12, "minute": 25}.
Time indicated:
{"hour": 10, "minute": 46}
